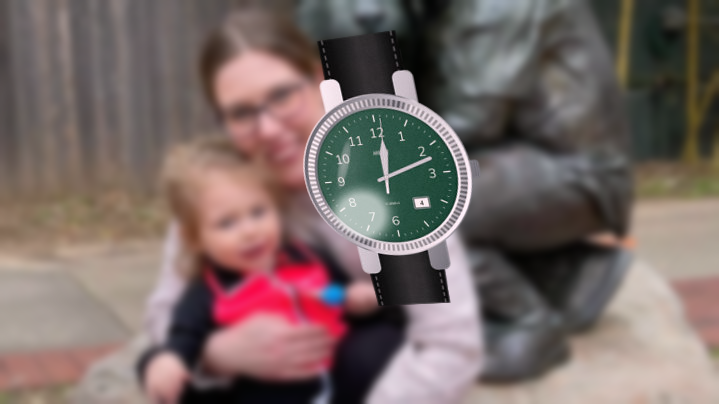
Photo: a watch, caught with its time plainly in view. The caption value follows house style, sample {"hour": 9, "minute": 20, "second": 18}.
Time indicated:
{"hour": 12, "minute": 12, "second": 1}
